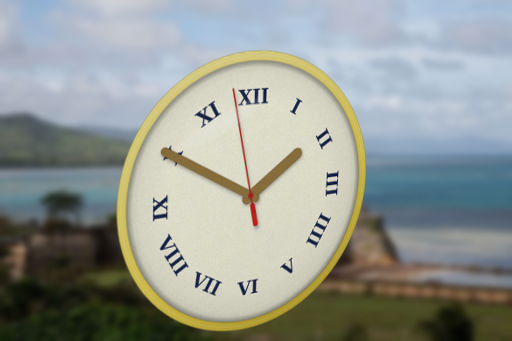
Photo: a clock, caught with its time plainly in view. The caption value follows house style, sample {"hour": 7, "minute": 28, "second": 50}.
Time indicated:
{"hour": 1, "minute": 49, "second": 58}
